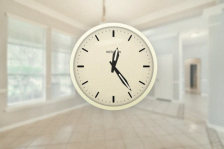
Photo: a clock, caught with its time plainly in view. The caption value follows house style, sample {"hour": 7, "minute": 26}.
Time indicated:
{"hour": 12, "minute": 24}
